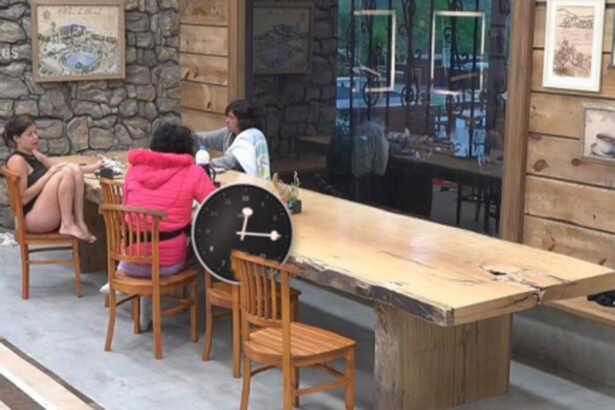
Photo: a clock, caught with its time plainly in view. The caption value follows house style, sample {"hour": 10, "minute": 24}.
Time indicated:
{"hour": 12, "minute": 15}
